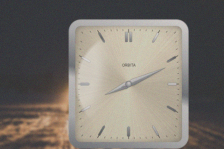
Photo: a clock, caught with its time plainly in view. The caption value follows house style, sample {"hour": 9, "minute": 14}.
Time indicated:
{"hour": 8, "minute": 11}
